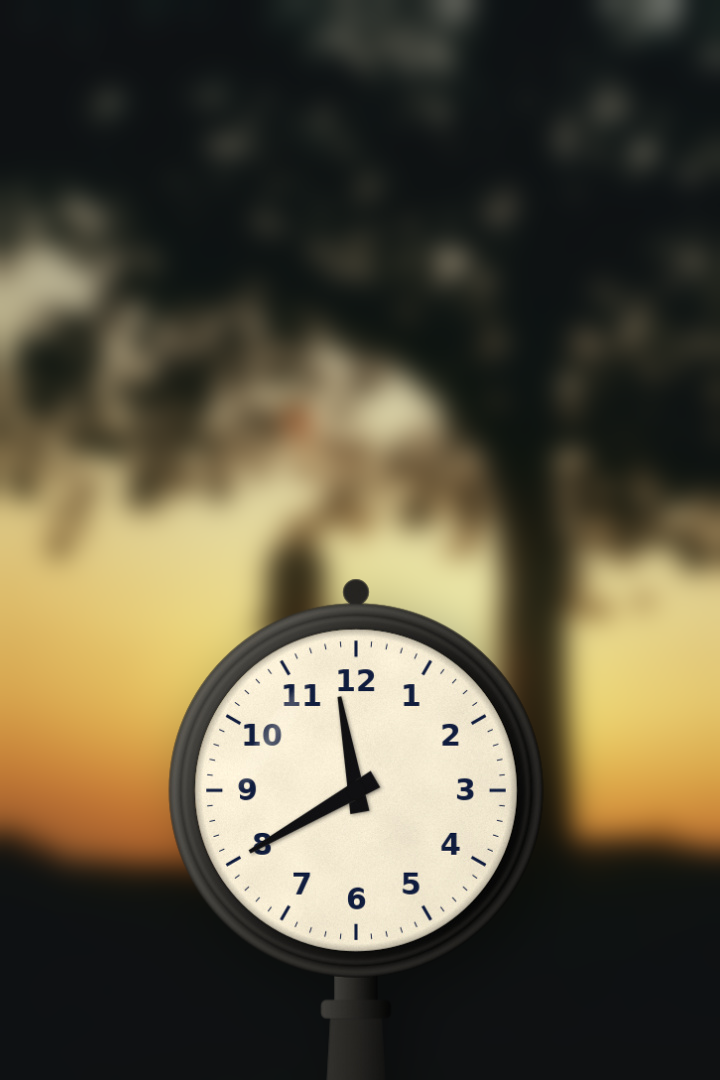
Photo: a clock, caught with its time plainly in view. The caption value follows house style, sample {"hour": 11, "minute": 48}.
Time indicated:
{"hour": 11, "minute": 40}
